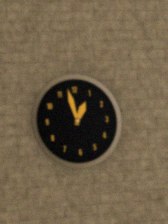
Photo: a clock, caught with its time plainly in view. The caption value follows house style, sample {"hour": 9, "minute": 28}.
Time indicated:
{"hour": 12, "minute": 58}
